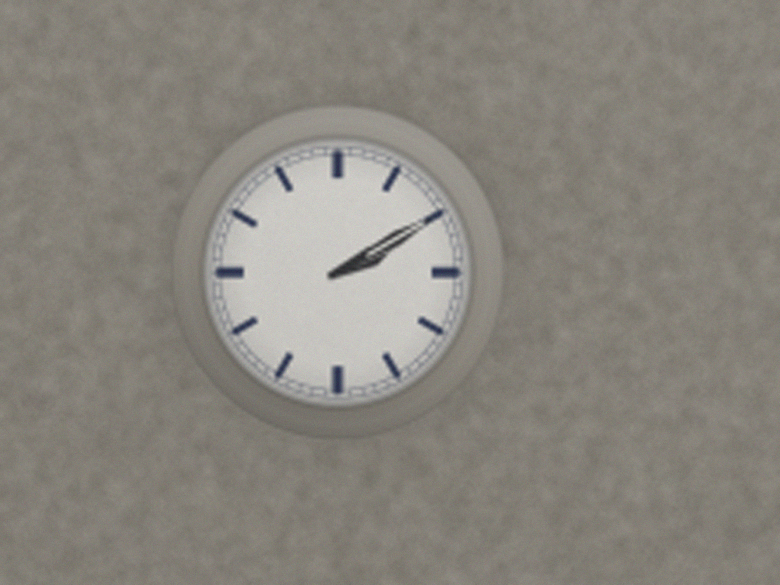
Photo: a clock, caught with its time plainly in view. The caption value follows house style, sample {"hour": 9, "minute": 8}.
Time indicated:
{"hour": 2, "minute": 10}
